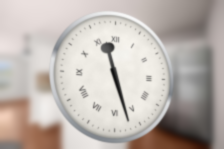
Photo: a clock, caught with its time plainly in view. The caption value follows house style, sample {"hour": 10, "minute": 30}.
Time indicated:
{"hour": 11, "minute": 27}
